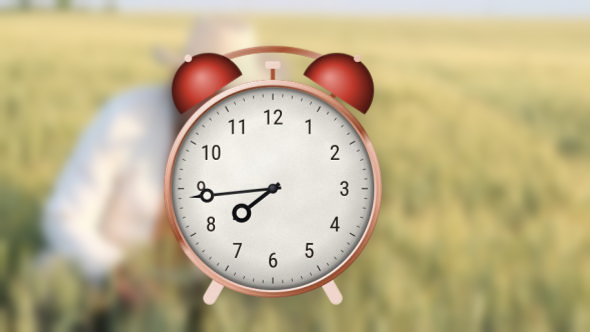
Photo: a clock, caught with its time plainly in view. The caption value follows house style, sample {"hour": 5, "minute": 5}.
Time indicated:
{"hour": 7, "minute": 44}
